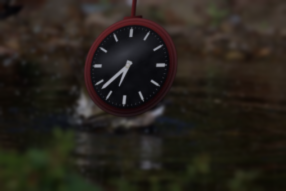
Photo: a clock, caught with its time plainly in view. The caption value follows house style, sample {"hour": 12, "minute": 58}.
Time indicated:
{"hour": 6, "minute": 38}
